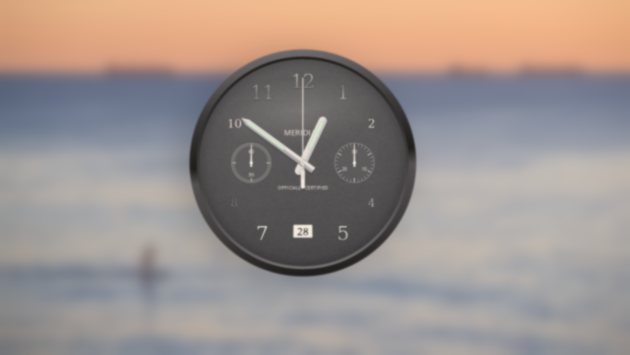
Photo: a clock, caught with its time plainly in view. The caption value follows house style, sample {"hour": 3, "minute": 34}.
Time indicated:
{"hour": 12, "minute": 51}
